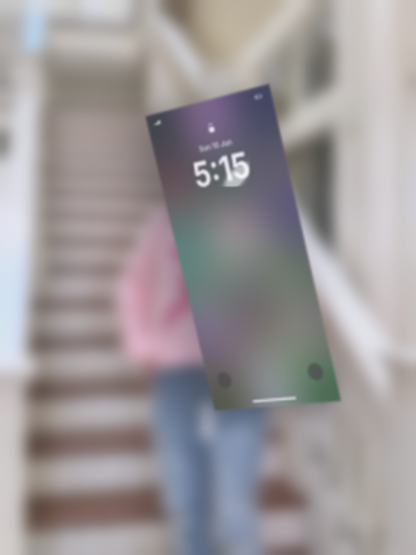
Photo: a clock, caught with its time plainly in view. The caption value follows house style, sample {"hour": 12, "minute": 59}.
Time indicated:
{"hour": 5, "minute": 15}
